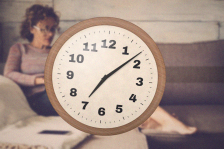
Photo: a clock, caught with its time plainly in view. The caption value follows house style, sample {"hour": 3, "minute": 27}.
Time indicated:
{"hour": 7, "minute": 8}
